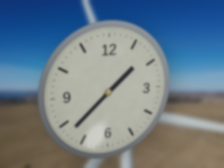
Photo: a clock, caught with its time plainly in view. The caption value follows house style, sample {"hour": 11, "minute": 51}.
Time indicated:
{"hour": 1, "minute": 38}
